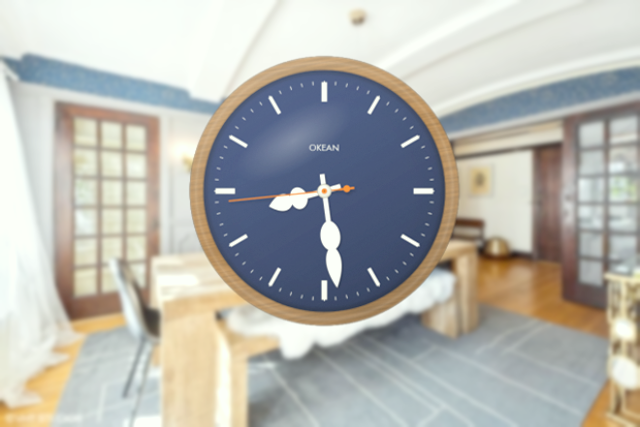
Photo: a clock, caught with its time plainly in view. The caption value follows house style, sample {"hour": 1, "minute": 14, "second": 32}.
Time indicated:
{"hour": 8, "minute": 28, "second": 44}
